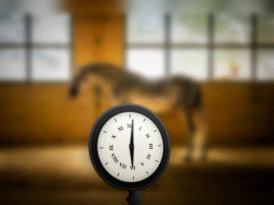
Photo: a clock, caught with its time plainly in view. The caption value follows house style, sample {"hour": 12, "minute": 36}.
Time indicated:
{"hour": 6, "minute": 1}
